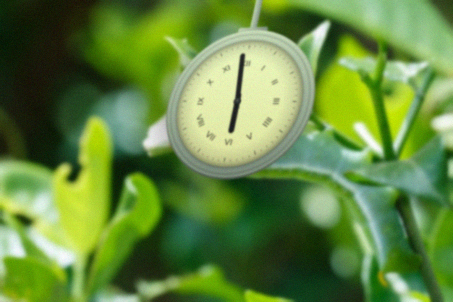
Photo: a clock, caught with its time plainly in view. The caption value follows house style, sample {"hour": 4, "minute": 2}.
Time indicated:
{"hour": 5, "minute": 59}
